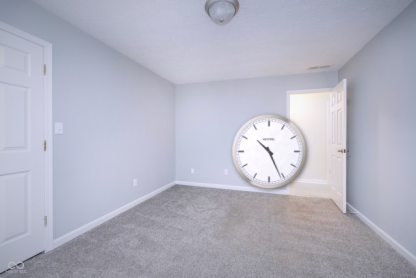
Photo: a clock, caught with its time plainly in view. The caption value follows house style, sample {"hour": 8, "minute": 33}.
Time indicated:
{"hour": 10, "minute": 26}
